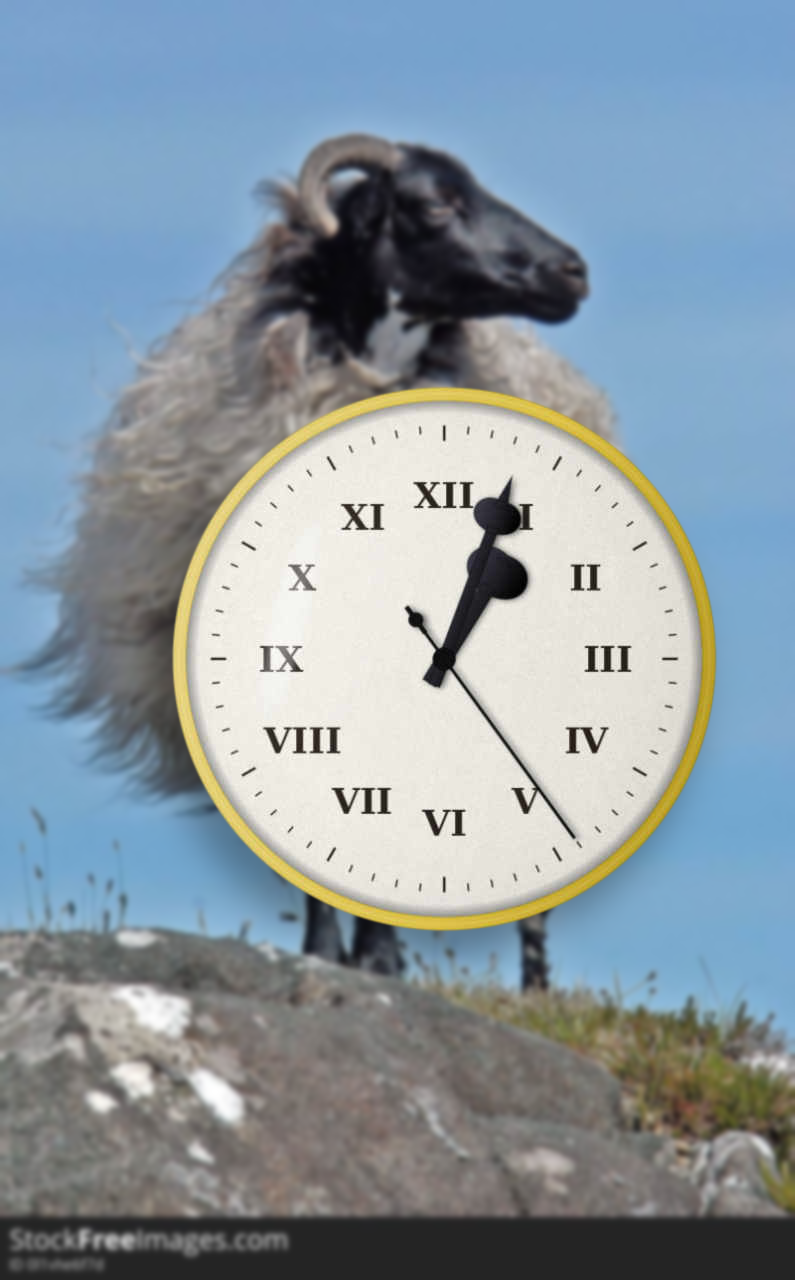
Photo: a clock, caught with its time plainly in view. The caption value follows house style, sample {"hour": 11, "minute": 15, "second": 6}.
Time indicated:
{"hour": 1, "minute": 3, "second": 24}
